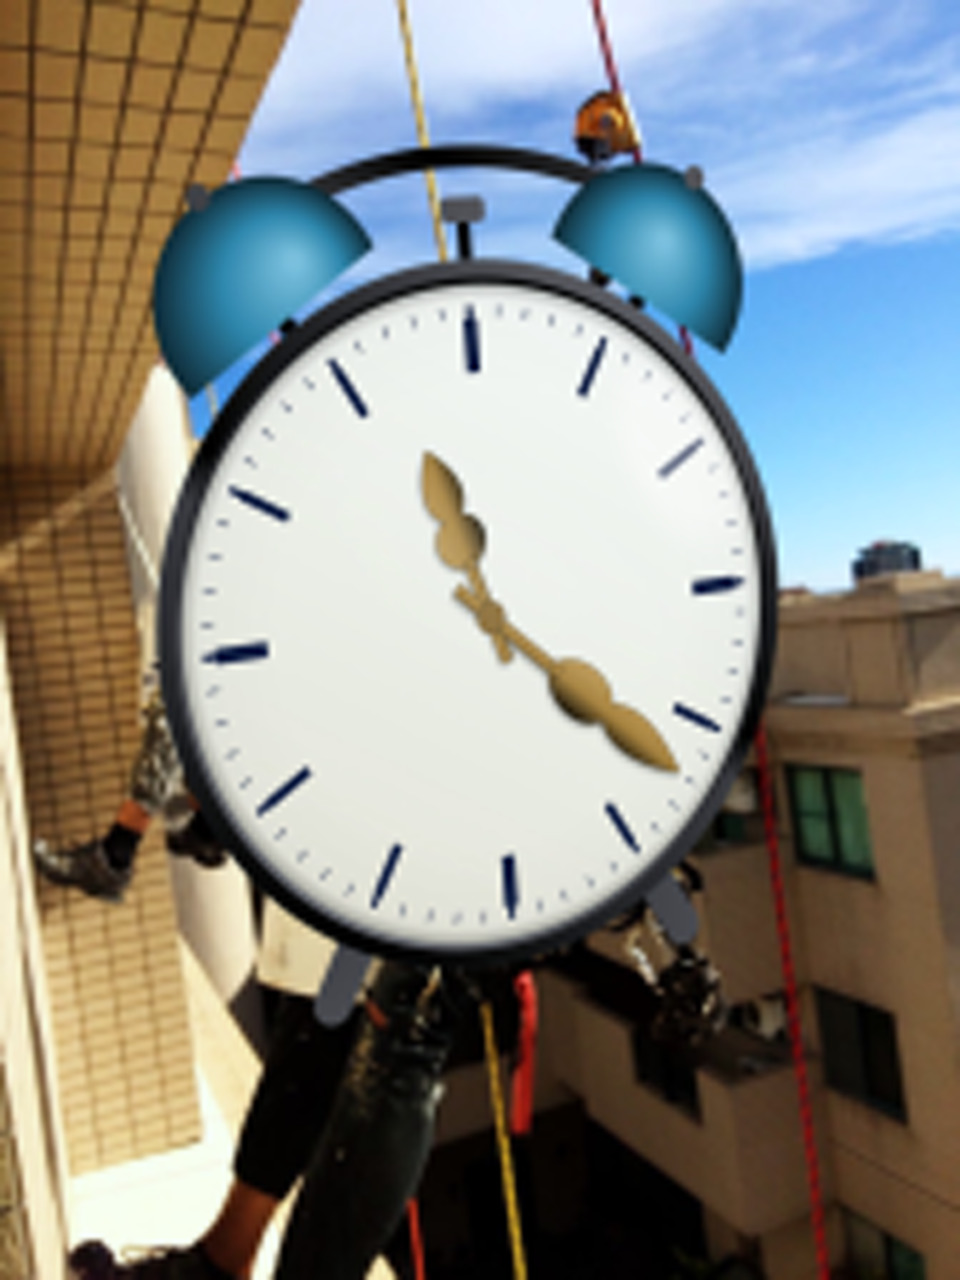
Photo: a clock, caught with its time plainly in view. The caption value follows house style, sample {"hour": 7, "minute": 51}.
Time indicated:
{"hour": 11, "minute": 22}
